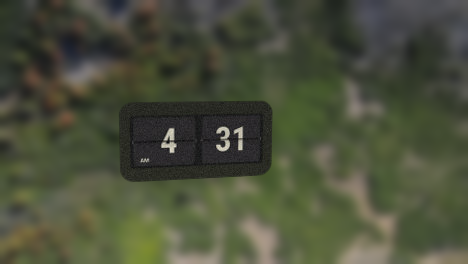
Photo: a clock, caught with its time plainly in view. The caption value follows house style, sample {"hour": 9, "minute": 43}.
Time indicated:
{"hour": 4, "minute": 31}
